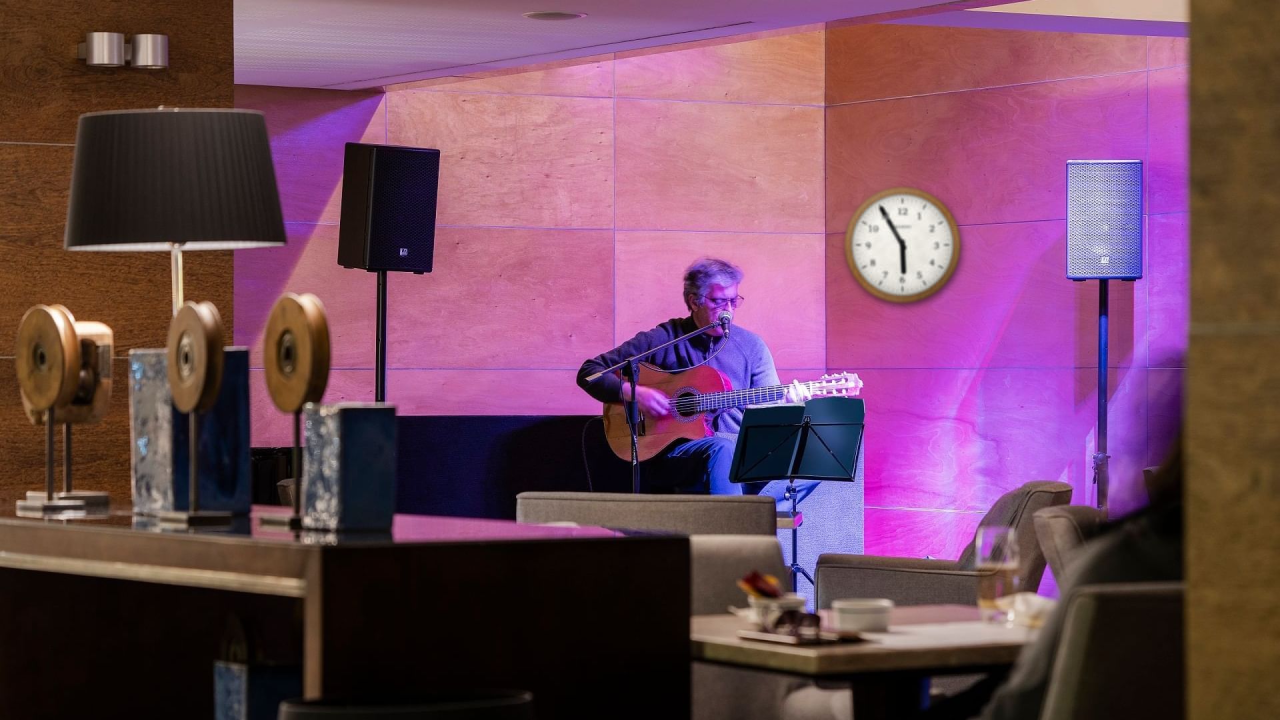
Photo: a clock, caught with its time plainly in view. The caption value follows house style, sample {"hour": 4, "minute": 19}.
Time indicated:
{"hour": 5, "minute": 55}
